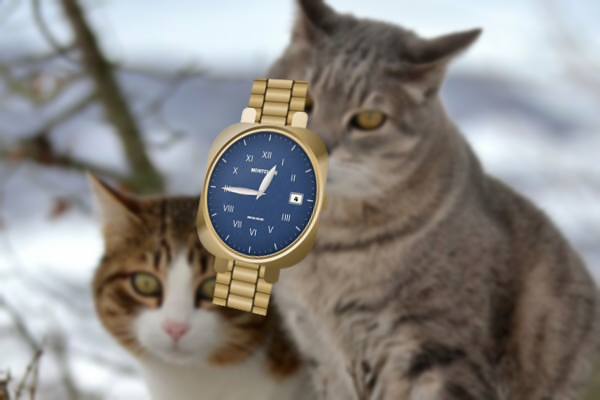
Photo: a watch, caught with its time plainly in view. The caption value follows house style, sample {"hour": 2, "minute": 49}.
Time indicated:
{"hour": 12, "minute": 45}
